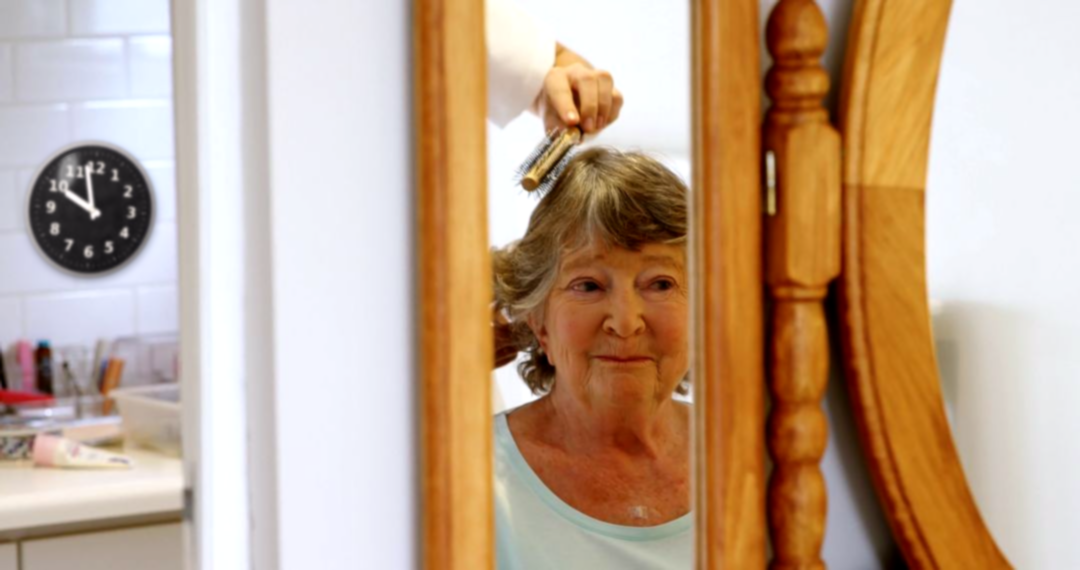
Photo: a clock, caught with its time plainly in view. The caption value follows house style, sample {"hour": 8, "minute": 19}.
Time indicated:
{"hour": 9, "minute": 58}
